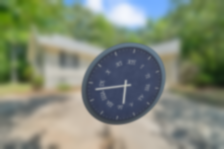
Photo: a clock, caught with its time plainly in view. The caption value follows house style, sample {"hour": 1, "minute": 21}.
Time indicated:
{"hour": 5, "minute": 43}
